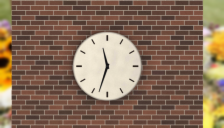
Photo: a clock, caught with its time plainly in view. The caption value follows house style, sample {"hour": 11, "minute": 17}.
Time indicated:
{"hour": 11, "minute": 33}
